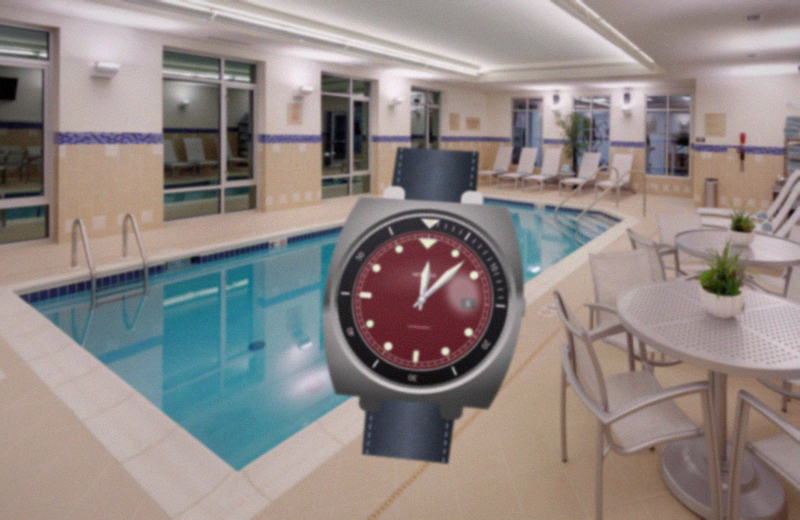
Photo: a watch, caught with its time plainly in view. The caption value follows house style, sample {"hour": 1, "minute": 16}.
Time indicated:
{"hour": 12, "minute": 7}
